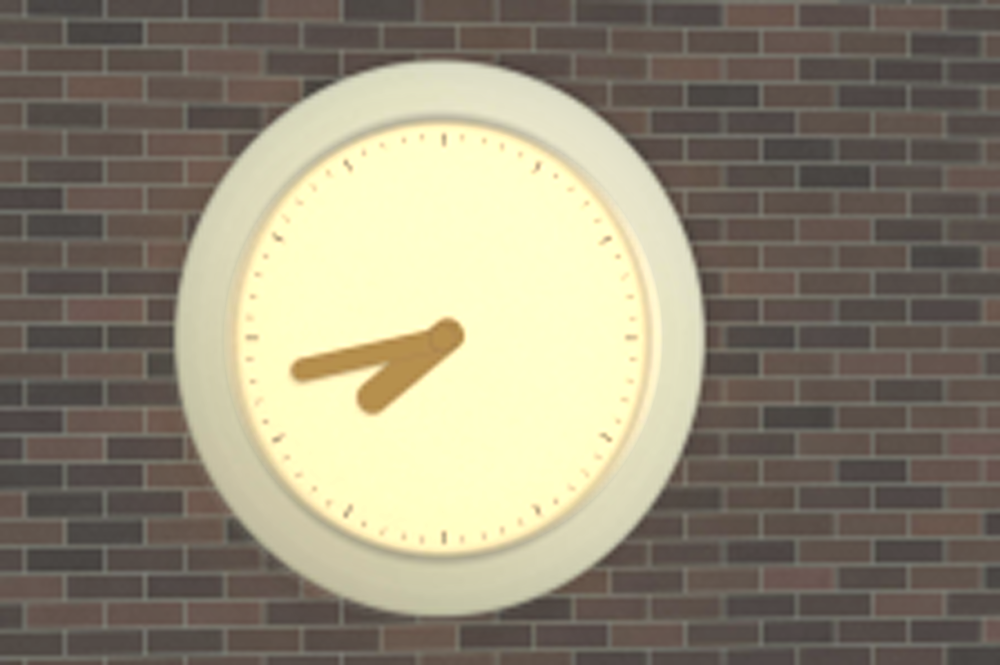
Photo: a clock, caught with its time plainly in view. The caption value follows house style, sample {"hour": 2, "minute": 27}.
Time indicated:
{"hour": 7, "minute": 43}
